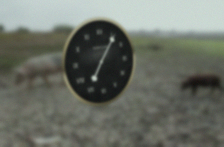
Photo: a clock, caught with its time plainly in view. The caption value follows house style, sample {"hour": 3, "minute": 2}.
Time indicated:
{"hour": 7, "minute": 6}
